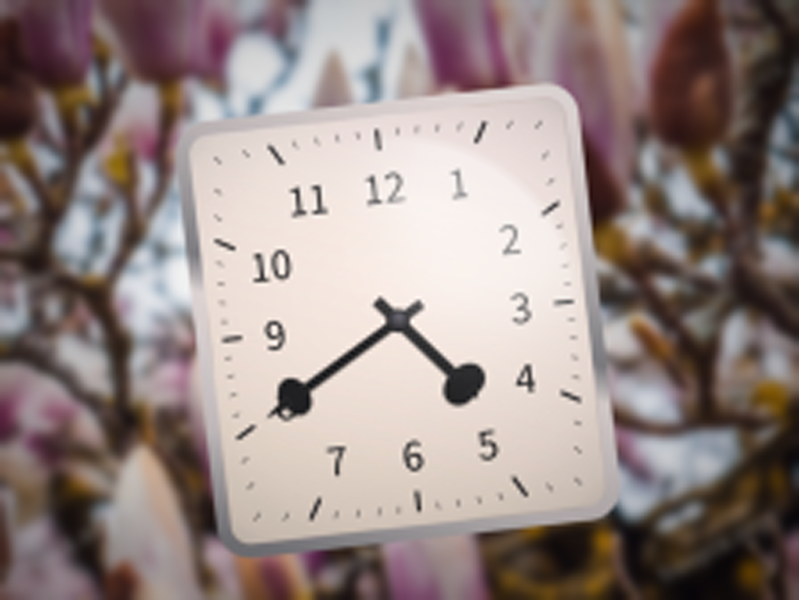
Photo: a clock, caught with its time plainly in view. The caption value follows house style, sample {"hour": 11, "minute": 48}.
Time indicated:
{"hour": 4, "minute": 40}
